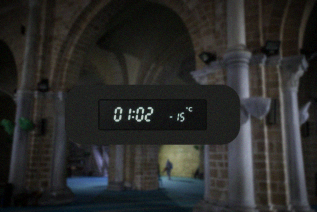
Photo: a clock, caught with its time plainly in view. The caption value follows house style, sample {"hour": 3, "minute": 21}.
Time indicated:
{"hour": 1, "minute": 2}
